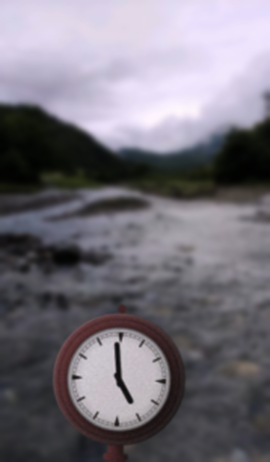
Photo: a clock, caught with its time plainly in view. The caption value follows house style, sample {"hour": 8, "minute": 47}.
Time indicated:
{"hour": 4, "minute": 59}
